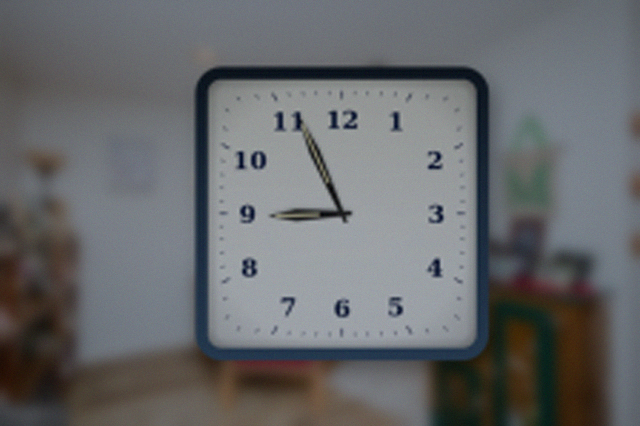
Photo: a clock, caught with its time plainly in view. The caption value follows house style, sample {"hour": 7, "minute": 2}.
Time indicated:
{"hour": 8, "minute": 56}
